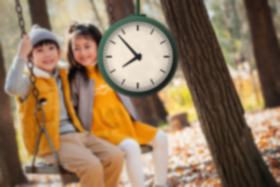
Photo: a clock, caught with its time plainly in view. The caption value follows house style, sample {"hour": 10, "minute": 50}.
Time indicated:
{"hour": 7, "minute": 53}
